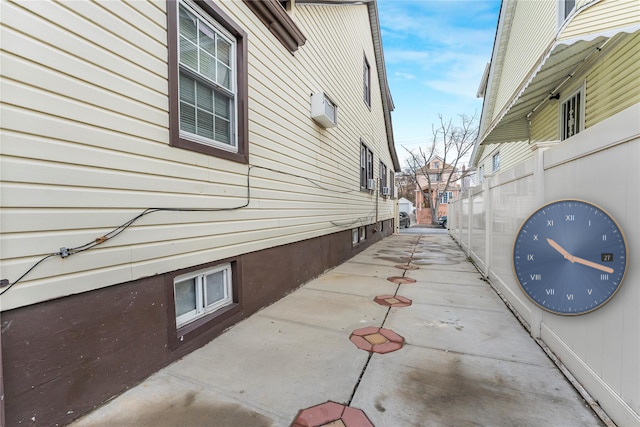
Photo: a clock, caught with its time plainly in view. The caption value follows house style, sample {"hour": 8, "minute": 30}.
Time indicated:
{"hour": 10, "minute": 18}
